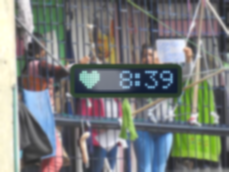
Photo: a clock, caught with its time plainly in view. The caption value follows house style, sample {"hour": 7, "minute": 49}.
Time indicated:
{"hour": 8, "minute": 39}
